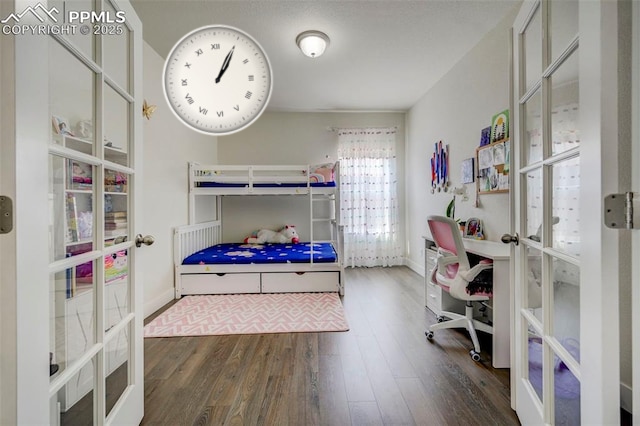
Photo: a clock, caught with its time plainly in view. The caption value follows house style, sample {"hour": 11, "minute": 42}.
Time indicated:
{"hour": 1, "minute": 5}
